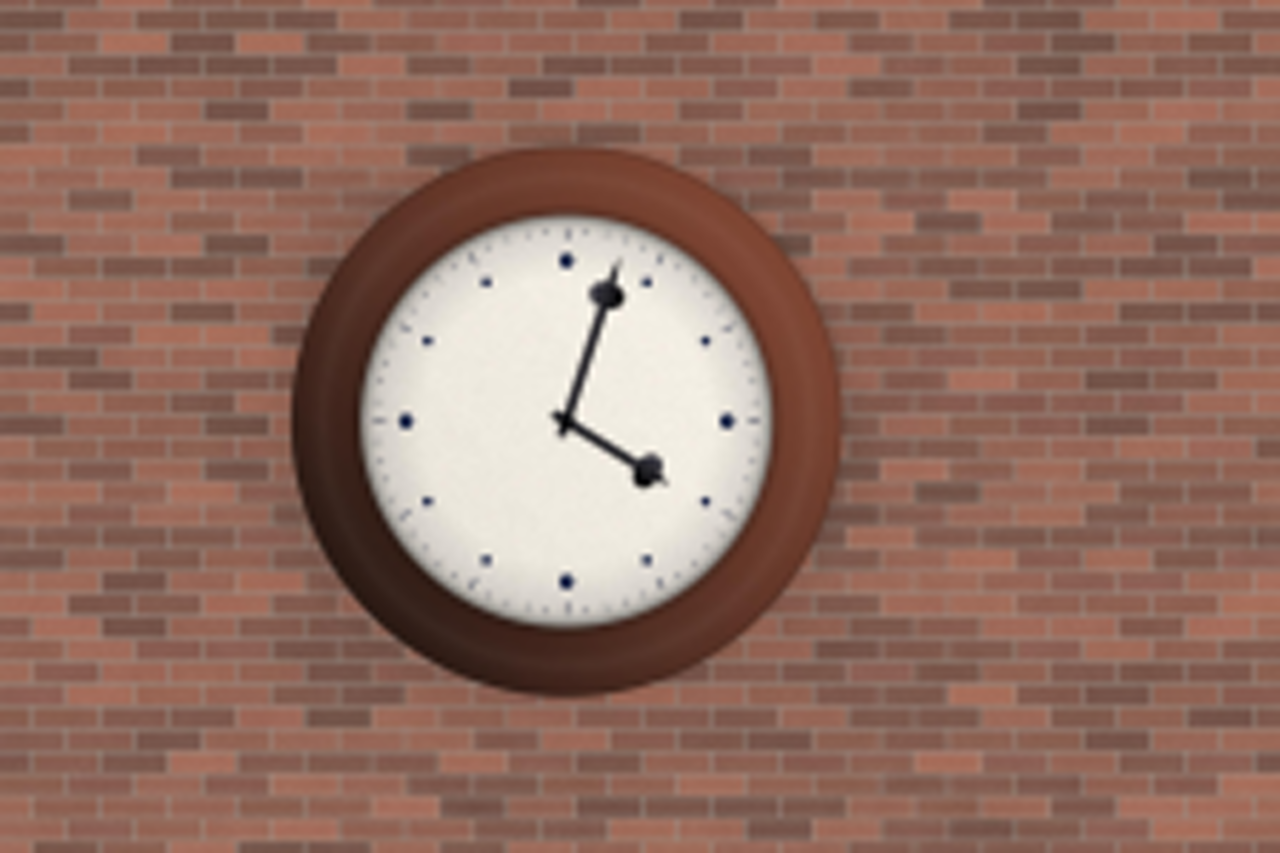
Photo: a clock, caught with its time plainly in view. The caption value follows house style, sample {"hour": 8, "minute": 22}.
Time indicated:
{"hour": 4, "minute": 3}
